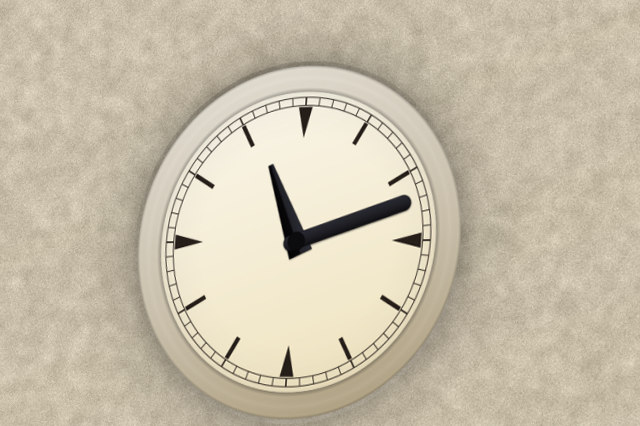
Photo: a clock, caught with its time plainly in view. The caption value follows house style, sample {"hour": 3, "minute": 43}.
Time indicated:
{"hour": 11, "minute": 12}
